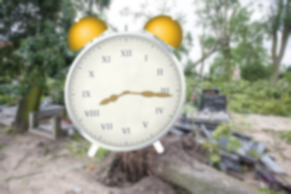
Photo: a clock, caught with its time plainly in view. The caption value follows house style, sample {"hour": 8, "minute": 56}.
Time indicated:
{"hour": 8, "minute": 16}
